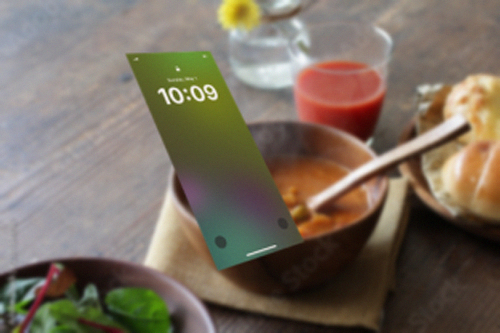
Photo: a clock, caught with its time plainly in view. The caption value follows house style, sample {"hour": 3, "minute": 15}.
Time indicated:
{"hour": 10, "minute": 9}
